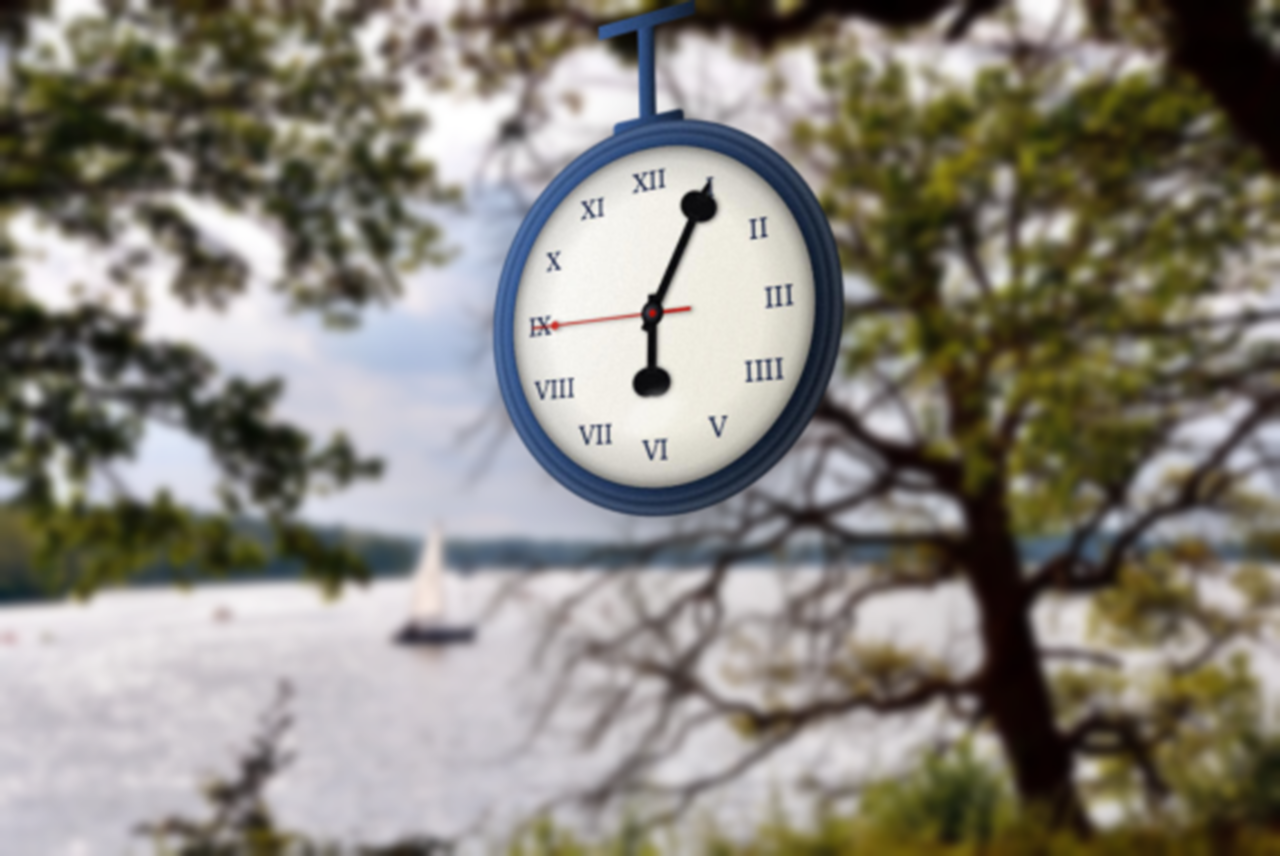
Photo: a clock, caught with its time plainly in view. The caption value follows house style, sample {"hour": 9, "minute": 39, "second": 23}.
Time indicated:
{"hour": 6, "minute": 4, "second": 45}
